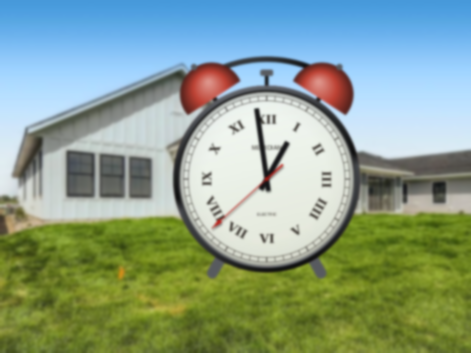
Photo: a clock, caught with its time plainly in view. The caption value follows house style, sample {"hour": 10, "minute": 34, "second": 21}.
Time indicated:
{"hour": 12, "minute": 58, "second": 38}
